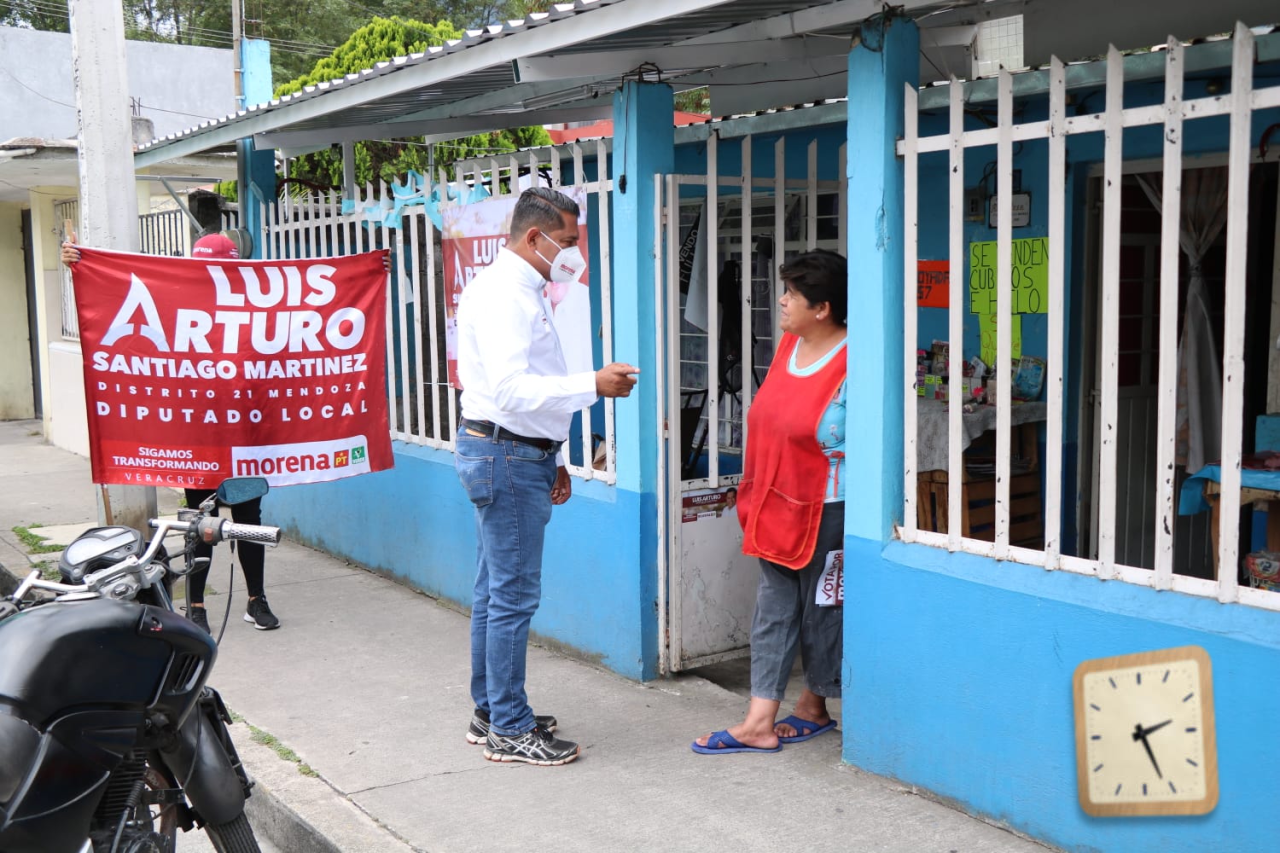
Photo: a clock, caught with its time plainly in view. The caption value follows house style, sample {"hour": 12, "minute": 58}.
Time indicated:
{"hour": 2, "minute": 26}
